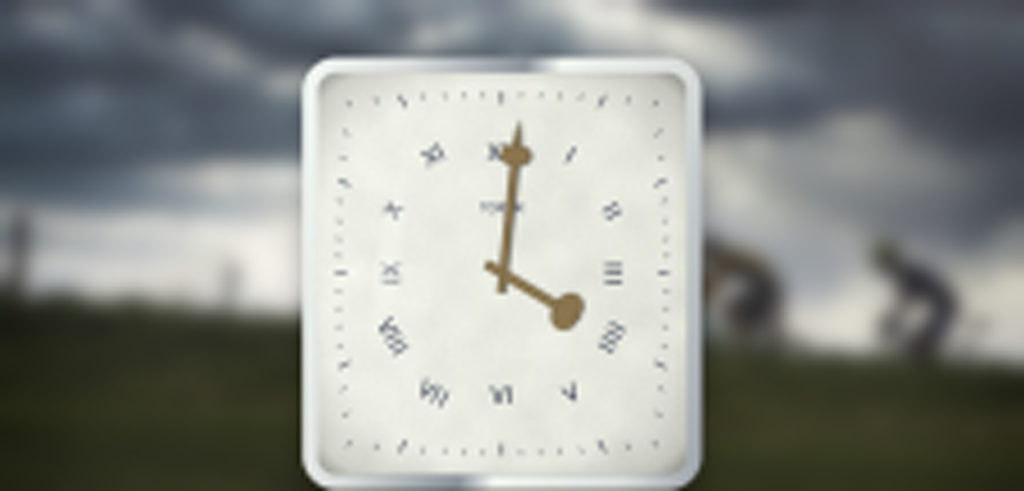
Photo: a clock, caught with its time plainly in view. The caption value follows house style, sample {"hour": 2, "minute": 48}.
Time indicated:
{"hour": 4, "minute": 1}
